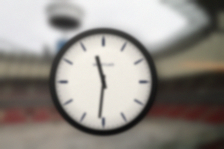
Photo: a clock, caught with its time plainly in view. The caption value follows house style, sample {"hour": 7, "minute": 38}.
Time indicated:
{"hour": 11, "minute": 31}
